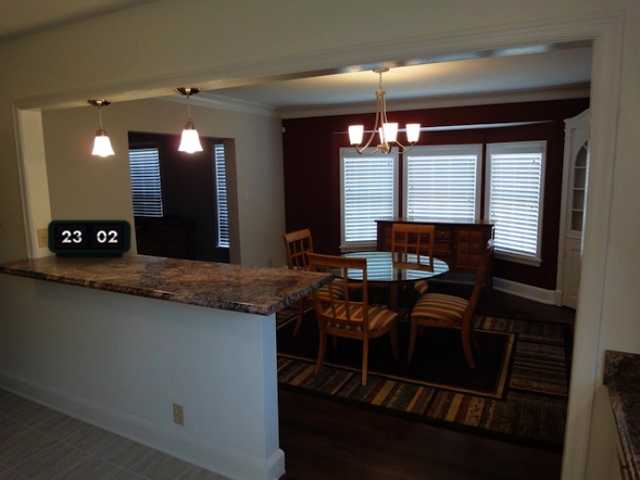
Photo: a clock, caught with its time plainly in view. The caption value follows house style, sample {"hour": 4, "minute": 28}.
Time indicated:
{"hour": 23, "minute": 2}
